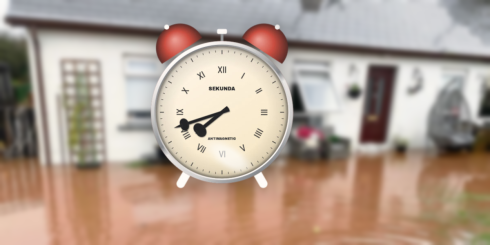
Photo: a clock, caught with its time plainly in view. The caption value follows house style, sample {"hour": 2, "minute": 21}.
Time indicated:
{"hour": 7, "minute": 42}
